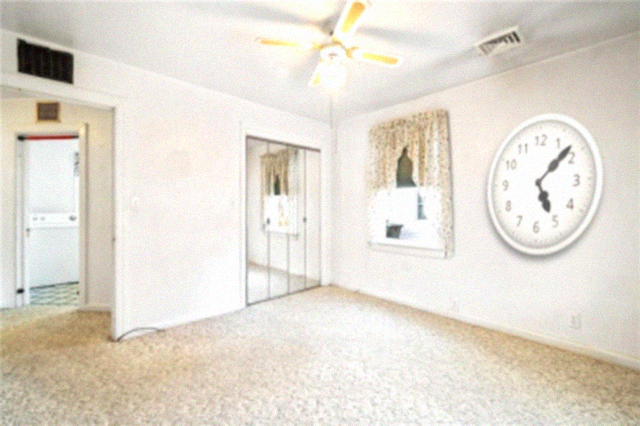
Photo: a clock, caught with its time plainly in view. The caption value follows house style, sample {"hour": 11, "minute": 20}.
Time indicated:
{"hour": 5, "minute": 8}
